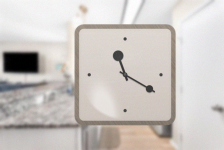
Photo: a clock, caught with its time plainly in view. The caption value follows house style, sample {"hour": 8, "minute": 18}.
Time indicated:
{"hour": 11, "minute": 20}
